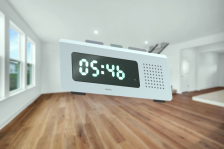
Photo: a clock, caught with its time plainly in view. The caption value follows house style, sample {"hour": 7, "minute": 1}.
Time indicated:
{"hour": 5, "minute": 46}
